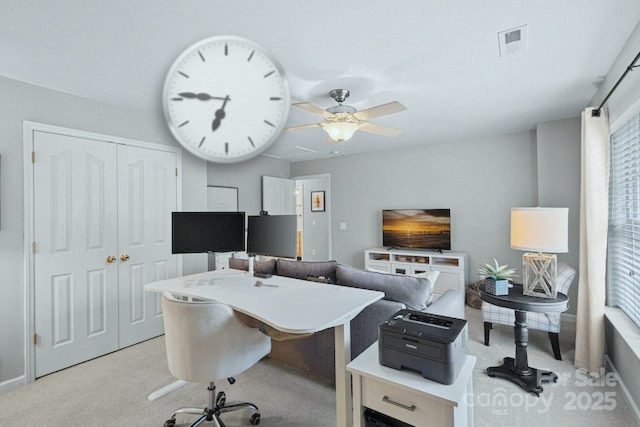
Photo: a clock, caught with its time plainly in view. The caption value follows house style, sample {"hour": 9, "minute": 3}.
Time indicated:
{"hour": 6, "minute": 46}
